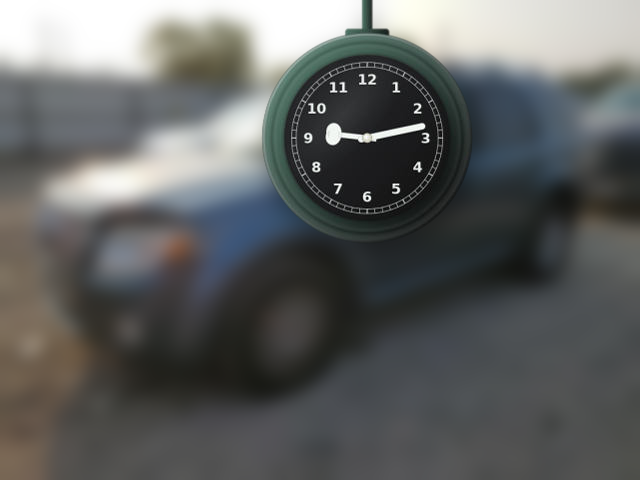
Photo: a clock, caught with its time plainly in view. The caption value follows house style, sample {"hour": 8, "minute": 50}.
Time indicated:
{"hour": 9, "minute": 13}
